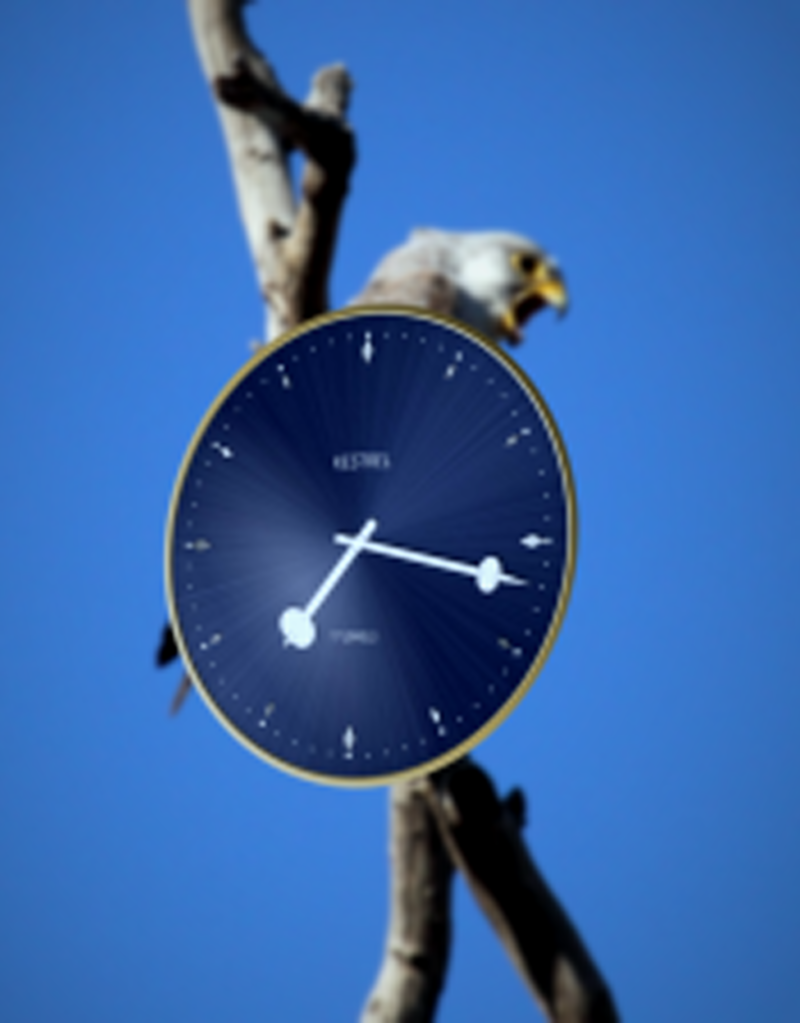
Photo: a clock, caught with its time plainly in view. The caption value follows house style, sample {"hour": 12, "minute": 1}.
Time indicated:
{"hour": 7, "minute": 17}
